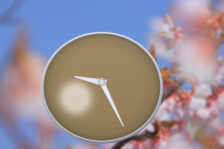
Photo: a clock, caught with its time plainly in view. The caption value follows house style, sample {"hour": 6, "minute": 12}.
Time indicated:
{"hour": 9, "minute": 26}
